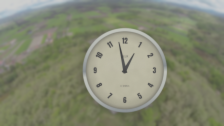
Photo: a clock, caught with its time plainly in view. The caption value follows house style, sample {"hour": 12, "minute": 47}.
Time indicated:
{"hour": 12, "minute": 58}
